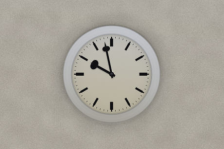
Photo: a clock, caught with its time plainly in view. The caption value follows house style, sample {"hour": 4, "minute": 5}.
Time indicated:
{"hour": 9, "minute": 58}
